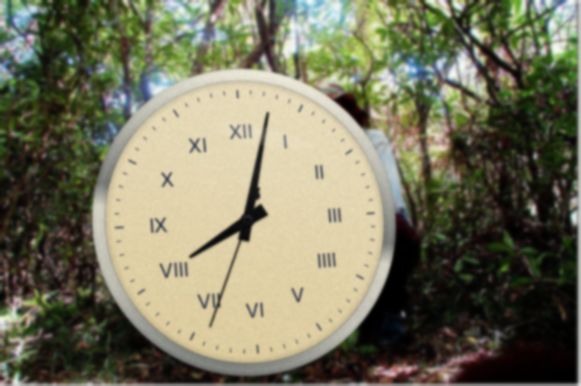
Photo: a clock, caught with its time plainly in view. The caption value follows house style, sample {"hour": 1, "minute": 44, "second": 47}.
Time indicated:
{"hour": 8, "minute": 2, "second": 34}
